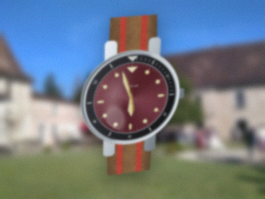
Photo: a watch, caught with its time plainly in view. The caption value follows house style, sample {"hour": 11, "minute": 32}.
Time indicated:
{"hour": 5, "minute": 57}
